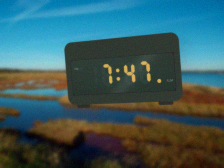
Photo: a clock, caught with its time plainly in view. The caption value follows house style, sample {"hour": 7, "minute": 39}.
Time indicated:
{"hour": 7, "minute": 47}
